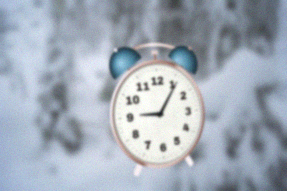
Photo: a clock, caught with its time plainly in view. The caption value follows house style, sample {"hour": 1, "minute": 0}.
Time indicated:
{"hour": 9, "minute": 6}
